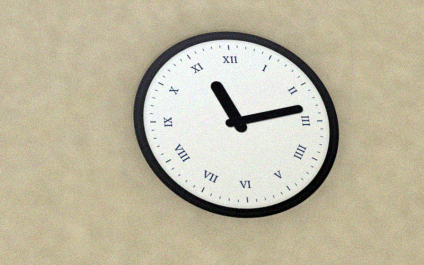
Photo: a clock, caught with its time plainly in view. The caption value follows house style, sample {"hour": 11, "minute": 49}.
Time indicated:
{"hour": 11, "minute": 13}
